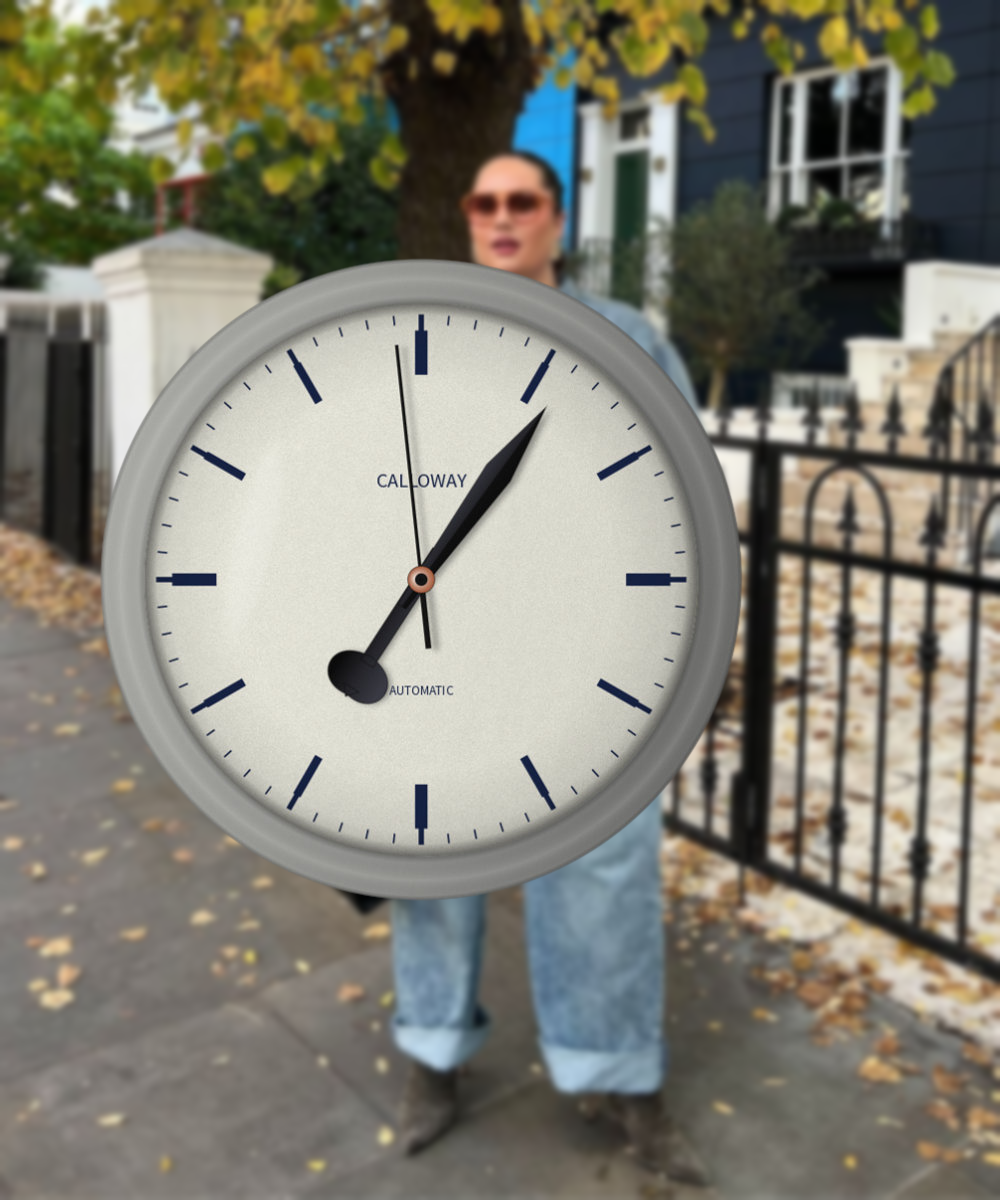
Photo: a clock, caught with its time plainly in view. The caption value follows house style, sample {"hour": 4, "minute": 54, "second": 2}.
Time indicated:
{"hour": 7, "minute": 5, "second": 59}
